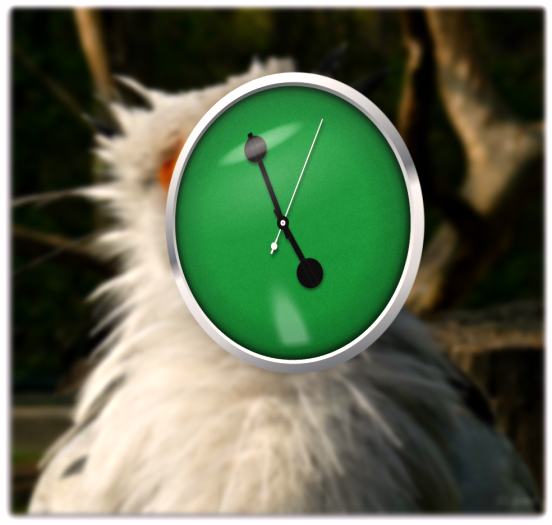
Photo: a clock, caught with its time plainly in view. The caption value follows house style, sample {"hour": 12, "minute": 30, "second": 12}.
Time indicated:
{"hour": 4, "minute": 56, "second": 4}
